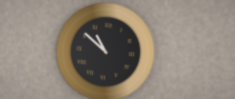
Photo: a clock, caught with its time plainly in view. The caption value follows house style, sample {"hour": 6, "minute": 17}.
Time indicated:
{"hour": 10, "minute": 51}
